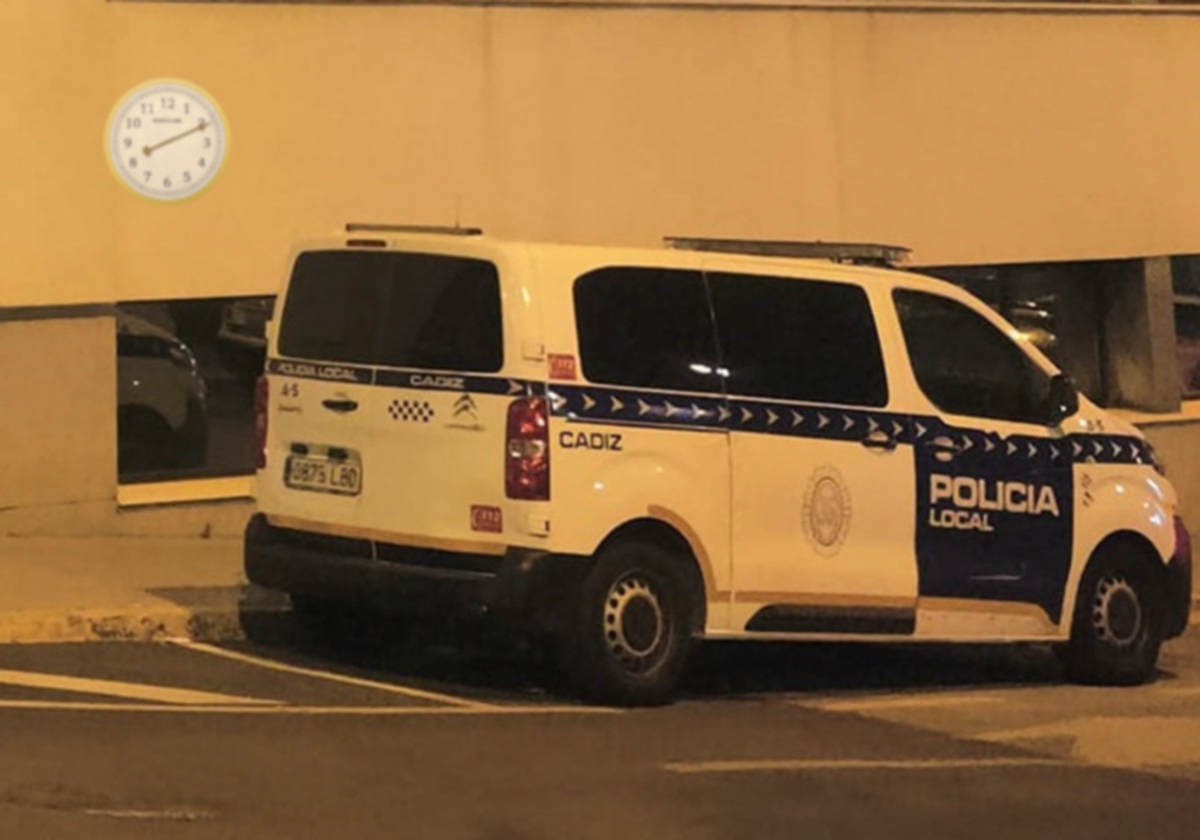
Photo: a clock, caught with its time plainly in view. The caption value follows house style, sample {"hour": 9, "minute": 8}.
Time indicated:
{"hour": 8, "minute": 11}
